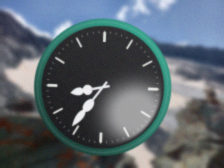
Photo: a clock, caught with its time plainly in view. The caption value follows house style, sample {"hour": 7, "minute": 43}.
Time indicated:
{"hour": 8, "minute": 36}
